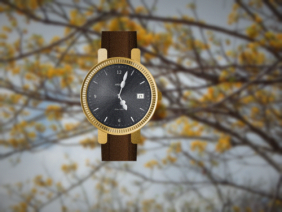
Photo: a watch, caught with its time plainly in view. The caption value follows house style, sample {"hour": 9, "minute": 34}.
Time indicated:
{"hour": 5, "minute": 3}
